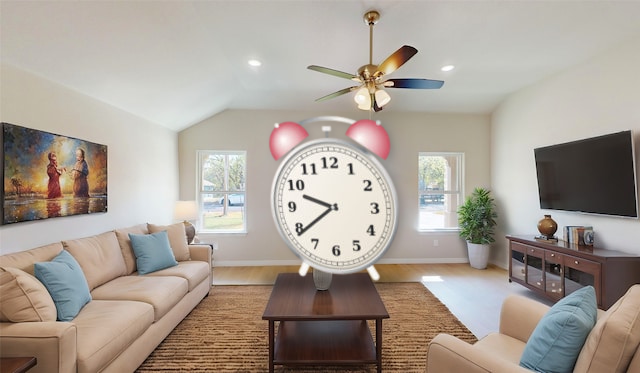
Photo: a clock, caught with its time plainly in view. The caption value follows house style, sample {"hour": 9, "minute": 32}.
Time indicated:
{"hour": 9, "minute": 39}
